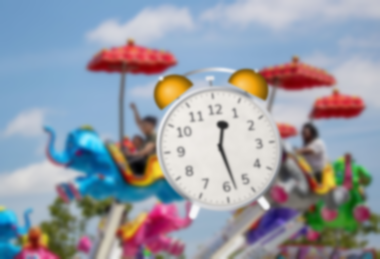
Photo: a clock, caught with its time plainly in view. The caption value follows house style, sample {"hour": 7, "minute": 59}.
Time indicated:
{"hour": 12, "minute": 28}
